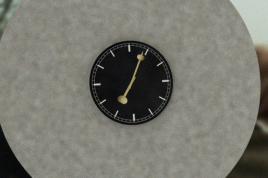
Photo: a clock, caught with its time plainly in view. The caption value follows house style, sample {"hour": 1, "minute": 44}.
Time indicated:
{"hour": 7, "minute": 4}
